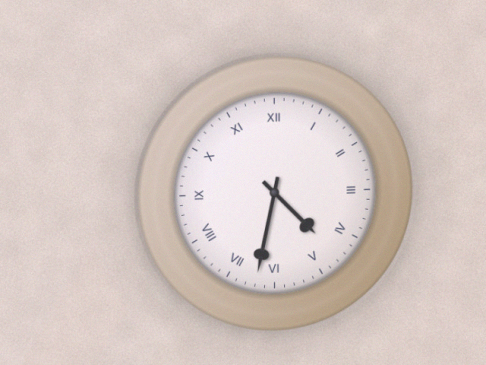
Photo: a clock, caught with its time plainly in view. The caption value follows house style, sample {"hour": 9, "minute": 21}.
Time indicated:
{"hour": 4, "minute": 32}
